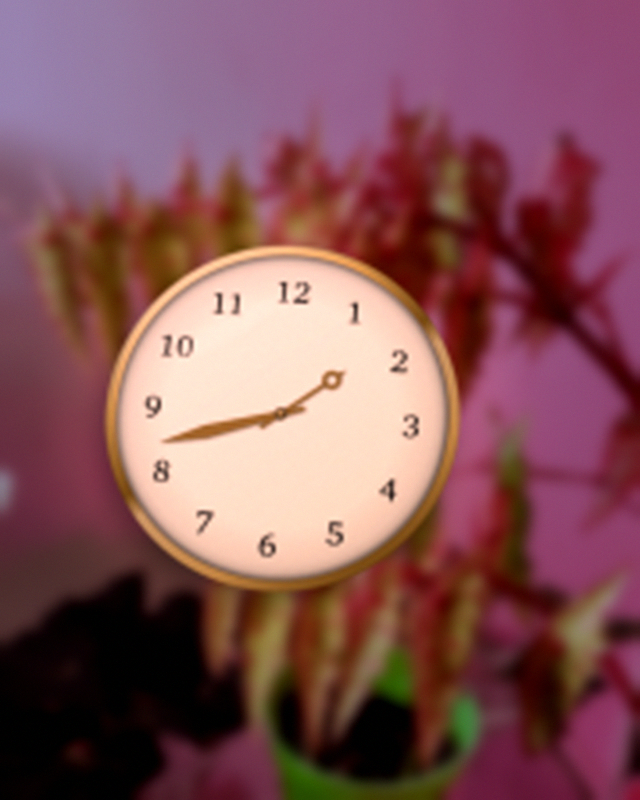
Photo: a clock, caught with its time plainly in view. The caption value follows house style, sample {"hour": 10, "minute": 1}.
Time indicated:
{"hour": 1, "minute": 42}
